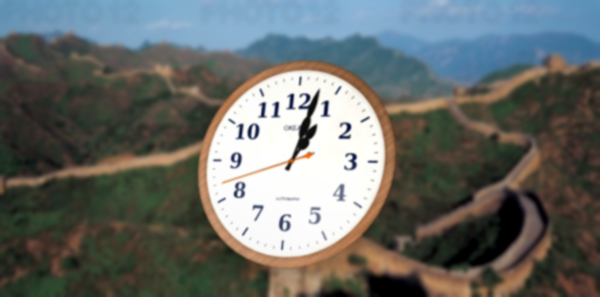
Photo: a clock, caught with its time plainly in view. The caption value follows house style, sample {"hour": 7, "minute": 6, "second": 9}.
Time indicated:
{"hour": 1, "minute": 2, "second": 42}
